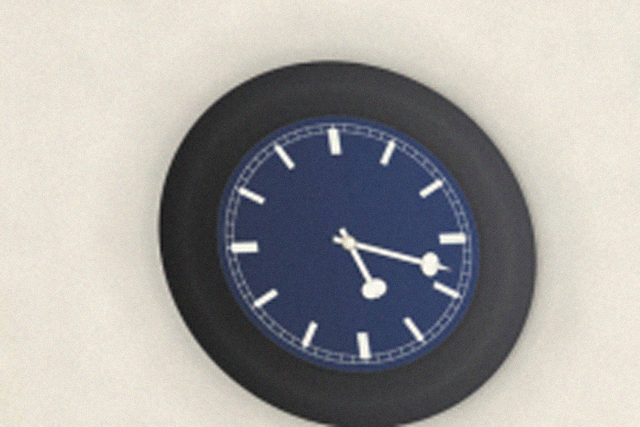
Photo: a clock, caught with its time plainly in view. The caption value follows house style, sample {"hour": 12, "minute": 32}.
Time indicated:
{"hour": 5, "minute": 18}
